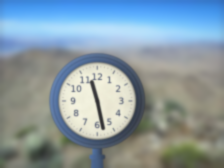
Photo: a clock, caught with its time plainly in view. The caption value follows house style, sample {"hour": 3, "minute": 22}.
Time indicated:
{"hour": 11, "minute": 28}
